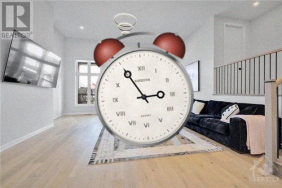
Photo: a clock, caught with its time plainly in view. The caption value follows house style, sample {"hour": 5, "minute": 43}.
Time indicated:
{"hour": 2, "minute": 55}
